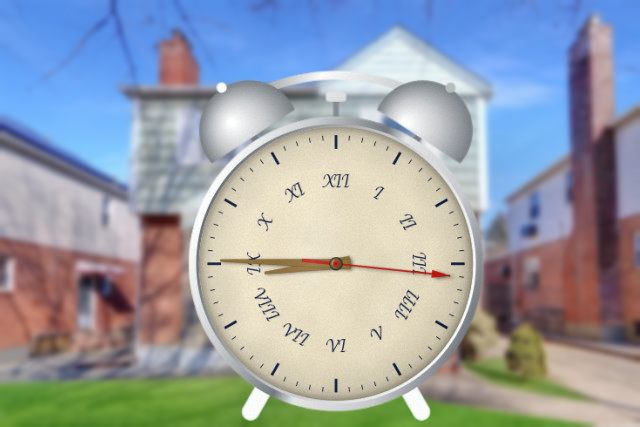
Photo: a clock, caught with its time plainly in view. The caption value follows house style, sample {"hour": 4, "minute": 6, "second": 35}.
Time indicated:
{"hour": 8, "minute": 45, "second": 16}
